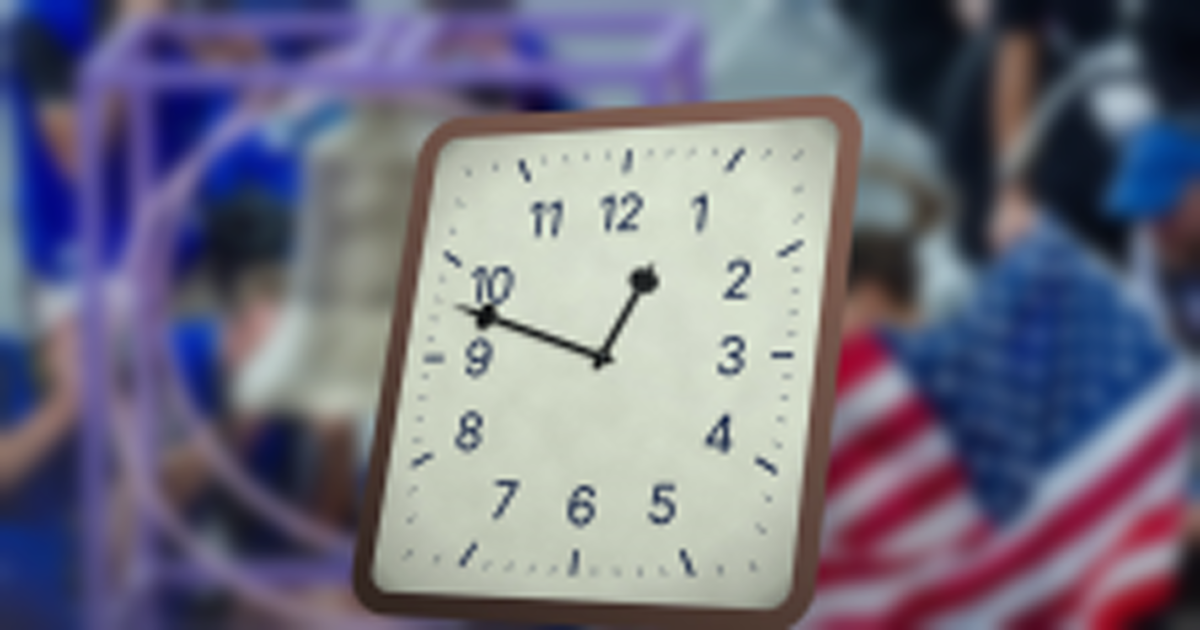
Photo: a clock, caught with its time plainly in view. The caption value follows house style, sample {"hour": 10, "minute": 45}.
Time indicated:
{"hour": 12, "minute": 48}
